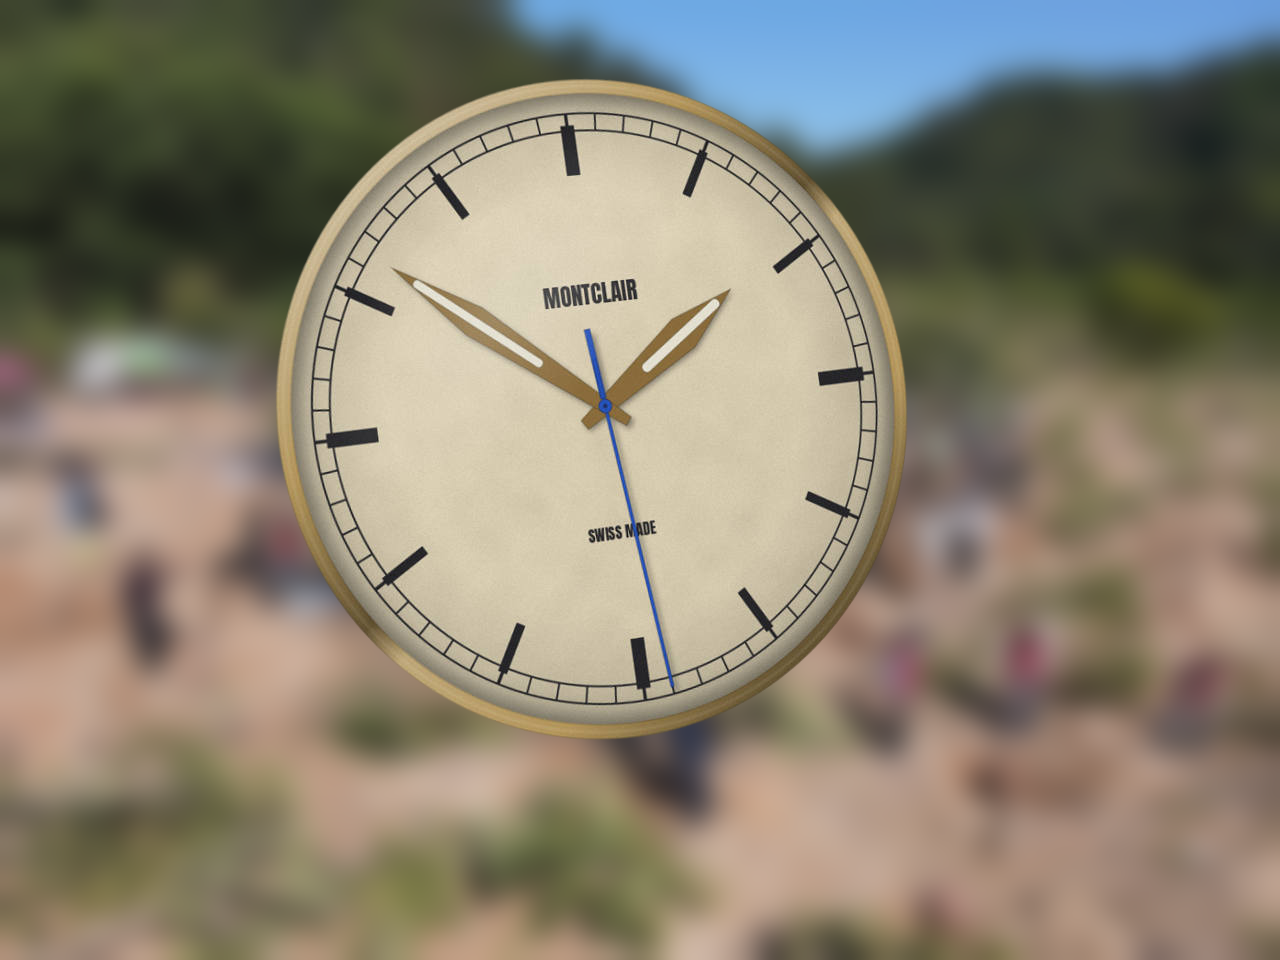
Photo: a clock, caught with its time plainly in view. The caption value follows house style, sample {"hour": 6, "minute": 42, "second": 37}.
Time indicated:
{"hour": 1, "minute": 51, "second": 29}
